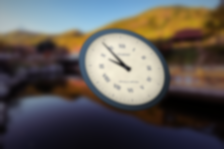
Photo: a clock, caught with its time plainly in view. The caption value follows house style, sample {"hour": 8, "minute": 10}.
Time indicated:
{"hour": 9, "minute": 54}
